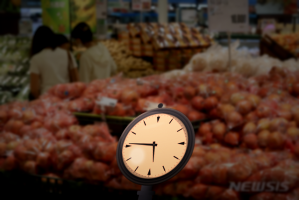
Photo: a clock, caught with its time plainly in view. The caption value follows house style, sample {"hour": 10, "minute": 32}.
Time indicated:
{"hour": 5, "minute": 46}
